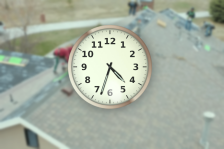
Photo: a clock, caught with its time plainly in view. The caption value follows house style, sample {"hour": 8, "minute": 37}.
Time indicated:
{"hour": 4, "minute": 33}
